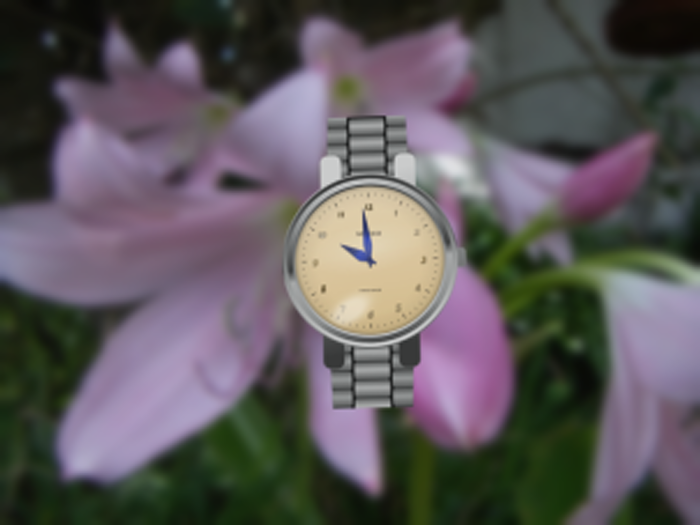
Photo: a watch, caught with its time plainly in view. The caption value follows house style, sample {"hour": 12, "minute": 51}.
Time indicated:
{"hour": 9, "minute": 59}
